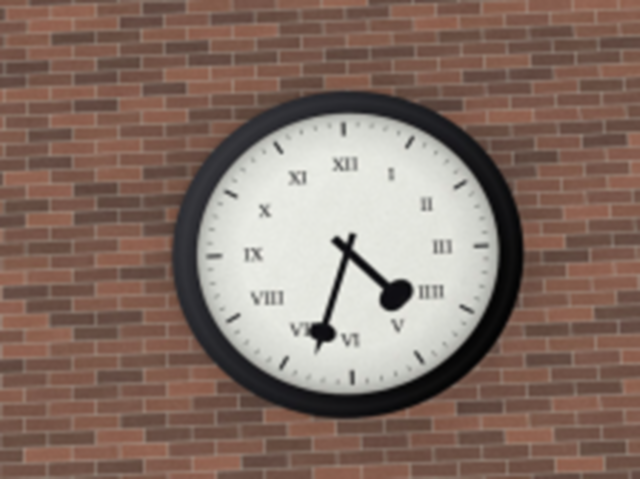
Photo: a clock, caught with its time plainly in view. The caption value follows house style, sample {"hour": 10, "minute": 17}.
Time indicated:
{"hour": 4, "minute": 33}
